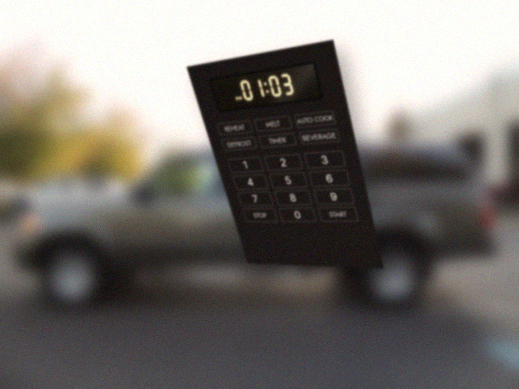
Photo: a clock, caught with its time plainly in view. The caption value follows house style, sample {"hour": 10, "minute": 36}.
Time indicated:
{"hour": 1, "minute": 3}
